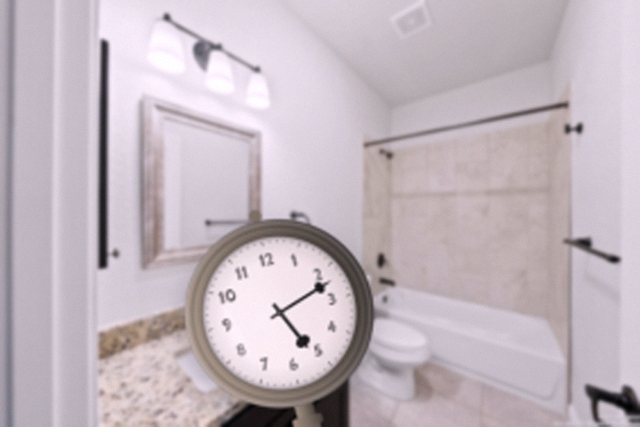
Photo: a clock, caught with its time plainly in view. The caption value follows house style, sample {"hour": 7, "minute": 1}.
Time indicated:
{"hour": 5, "minute": 12}
